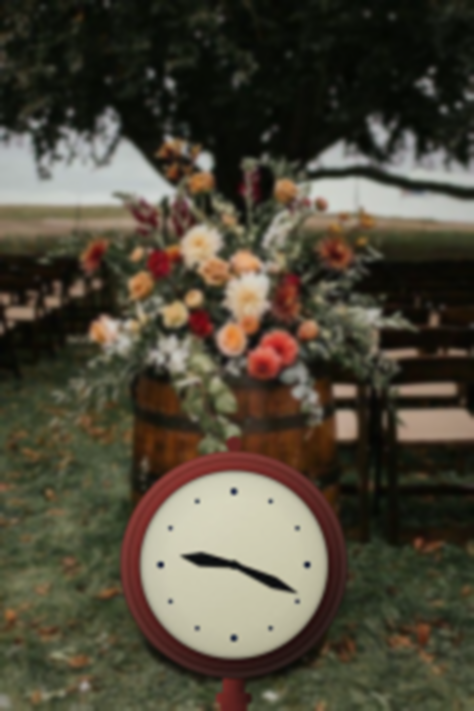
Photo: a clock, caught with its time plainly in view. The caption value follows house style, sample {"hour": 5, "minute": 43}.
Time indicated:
{"hour": 9, "minute": 19}
